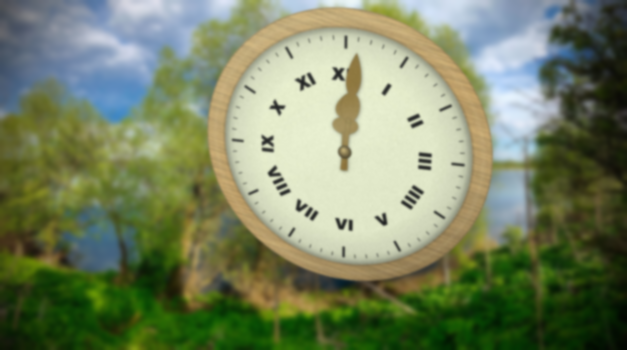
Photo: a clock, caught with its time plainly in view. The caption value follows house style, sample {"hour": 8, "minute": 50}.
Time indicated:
{"hour": 12, "minute": 1}
